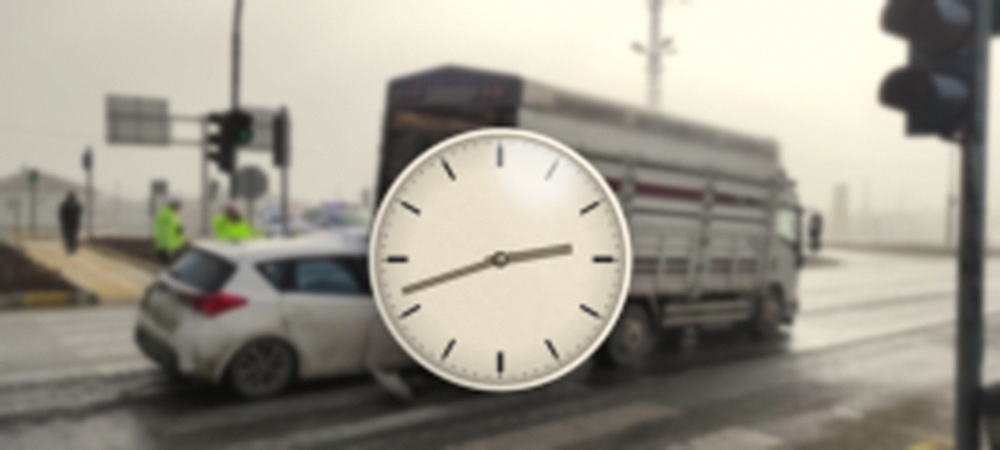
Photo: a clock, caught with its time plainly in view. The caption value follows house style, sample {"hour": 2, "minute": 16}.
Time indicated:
{"hour": 2, "minute": 42}
